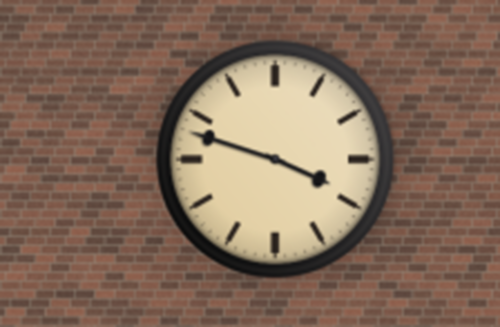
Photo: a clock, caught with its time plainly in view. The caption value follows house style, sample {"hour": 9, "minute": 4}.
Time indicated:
{"hour": 3, "minute": 48}
